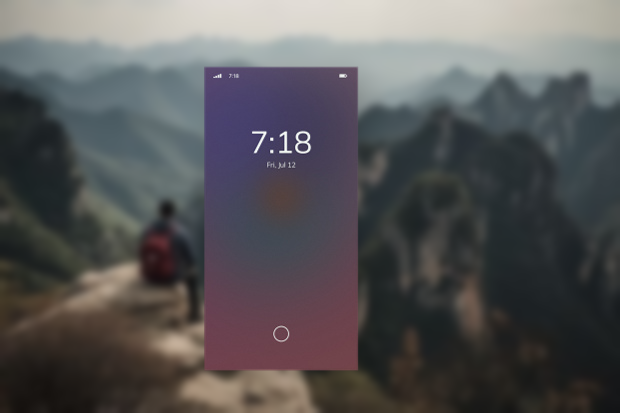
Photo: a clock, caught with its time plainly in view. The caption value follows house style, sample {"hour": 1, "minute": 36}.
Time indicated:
{"hour": 7, "minute": 18}
